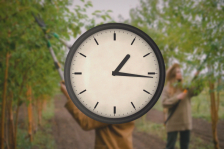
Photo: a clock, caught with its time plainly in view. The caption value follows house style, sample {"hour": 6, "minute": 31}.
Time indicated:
{"hour": 1, "minute": 16}
